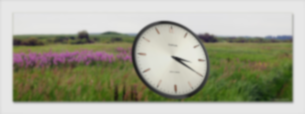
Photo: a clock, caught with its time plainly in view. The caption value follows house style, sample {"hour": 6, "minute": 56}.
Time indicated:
{"hour": 3, "minute": 20}
